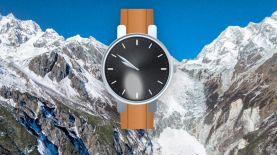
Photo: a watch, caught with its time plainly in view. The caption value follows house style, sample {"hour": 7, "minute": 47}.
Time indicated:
{"hour": 9, "minute": 51}
